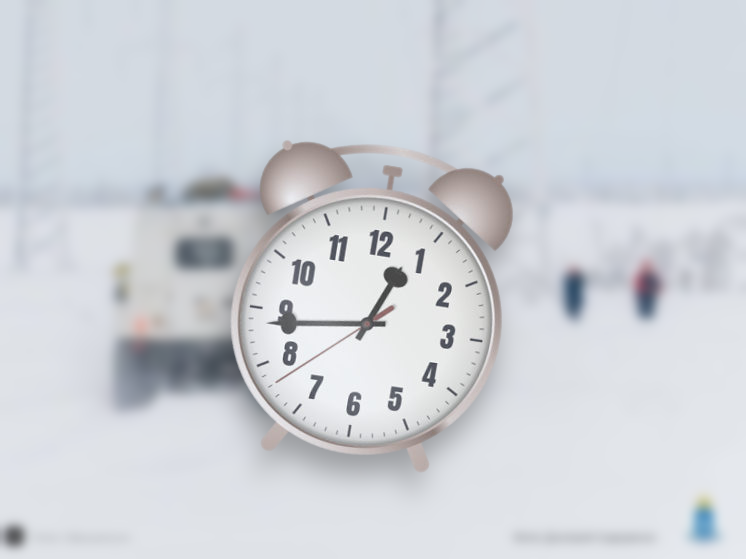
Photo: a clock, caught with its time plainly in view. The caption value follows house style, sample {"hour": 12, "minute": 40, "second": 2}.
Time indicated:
{"hour": 12, "minute": 43, "second": 38}
